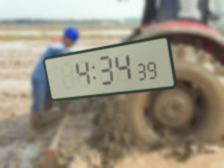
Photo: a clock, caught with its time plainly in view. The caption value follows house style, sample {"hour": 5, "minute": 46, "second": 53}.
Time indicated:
{"hour": 4, "minute": 34, "second": 39}
